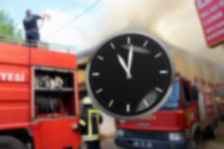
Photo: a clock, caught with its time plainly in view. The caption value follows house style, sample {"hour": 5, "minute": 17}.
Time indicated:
{"hour": 11, "minute": 1}
